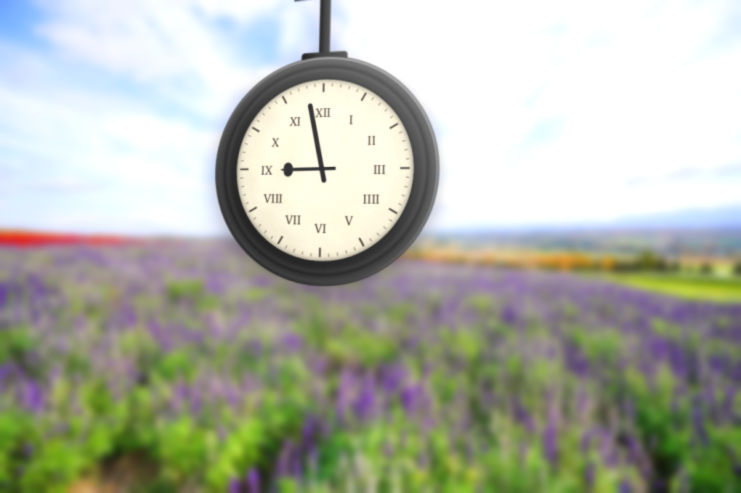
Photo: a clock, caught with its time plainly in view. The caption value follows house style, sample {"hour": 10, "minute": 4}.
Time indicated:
{"hour": 8, "minute": 58}
